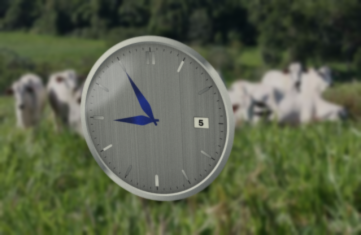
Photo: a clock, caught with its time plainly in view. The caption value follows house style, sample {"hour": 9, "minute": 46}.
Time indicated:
{"hour": 8, "minute": 55}
